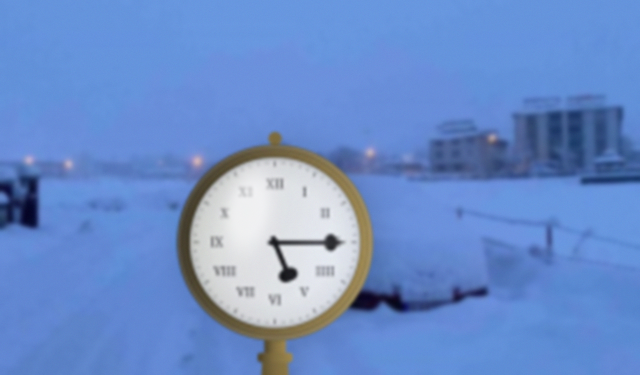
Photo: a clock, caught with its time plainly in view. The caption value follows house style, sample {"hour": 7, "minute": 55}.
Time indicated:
{"hour": 5, "minute": 15}
